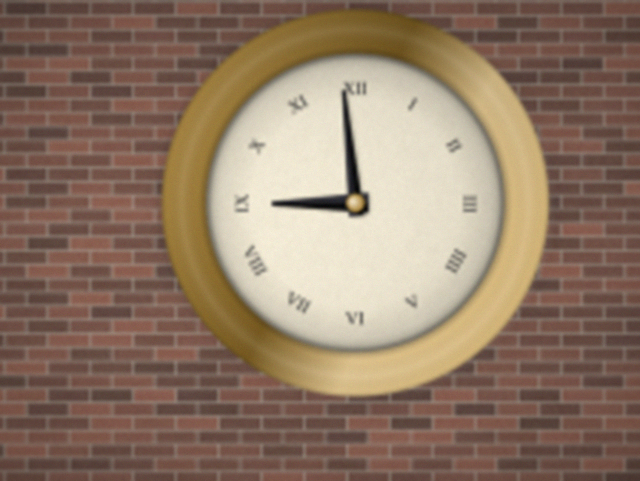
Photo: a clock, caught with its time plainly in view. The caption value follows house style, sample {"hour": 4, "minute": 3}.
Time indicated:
{"hour": 8, "minute": 59}
